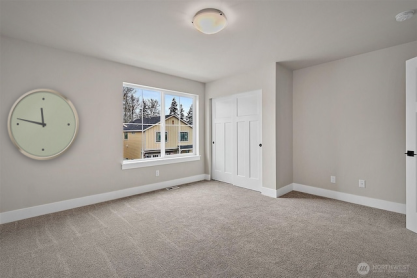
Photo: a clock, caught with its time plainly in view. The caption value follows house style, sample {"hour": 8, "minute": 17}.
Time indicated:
{"hour": 11, "minute": 47}
